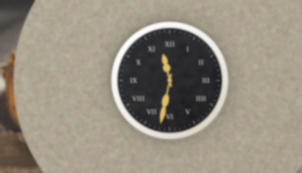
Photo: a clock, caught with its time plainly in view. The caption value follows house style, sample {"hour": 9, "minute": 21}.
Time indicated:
{"hour": 11, "minute": 32}
